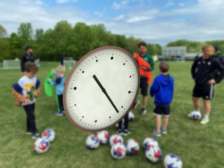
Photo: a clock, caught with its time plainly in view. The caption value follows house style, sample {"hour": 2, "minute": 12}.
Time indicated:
{"hour": 10, "minute": 22}
